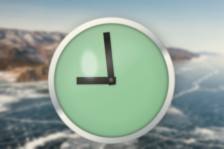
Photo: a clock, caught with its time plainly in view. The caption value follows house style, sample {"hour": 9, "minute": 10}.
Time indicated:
{"hour": 8, "minute": 59}
